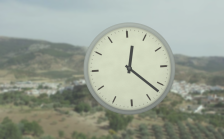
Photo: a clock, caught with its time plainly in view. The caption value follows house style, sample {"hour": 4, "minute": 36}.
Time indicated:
{"hour": 12, "minute": 22}
